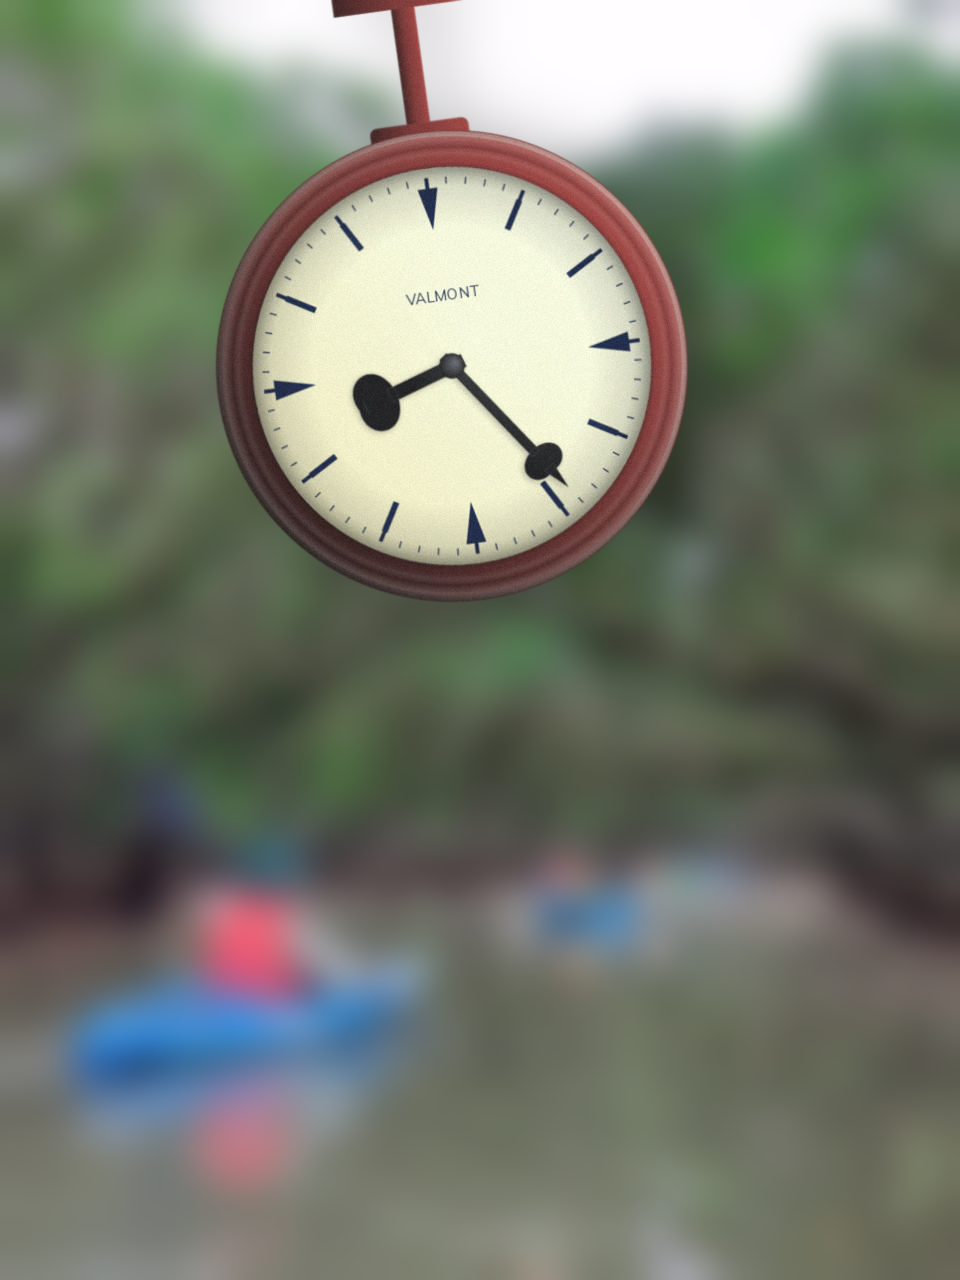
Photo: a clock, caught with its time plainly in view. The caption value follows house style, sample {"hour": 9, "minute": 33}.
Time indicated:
{"hour": 8, "minute": 24}
